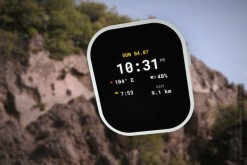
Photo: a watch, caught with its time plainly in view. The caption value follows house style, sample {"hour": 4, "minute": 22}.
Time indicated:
{"hour": 10, "minute": 31}
